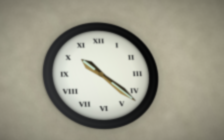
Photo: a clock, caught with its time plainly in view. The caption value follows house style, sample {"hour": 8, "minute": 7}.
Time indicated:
{"hour": 10, "minute": 22}
